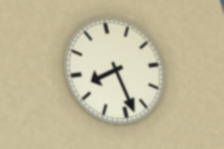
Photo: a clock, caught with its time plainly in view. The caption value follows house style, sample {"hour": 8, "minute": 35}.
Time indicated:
{"hour": 8, "minute": 28}
